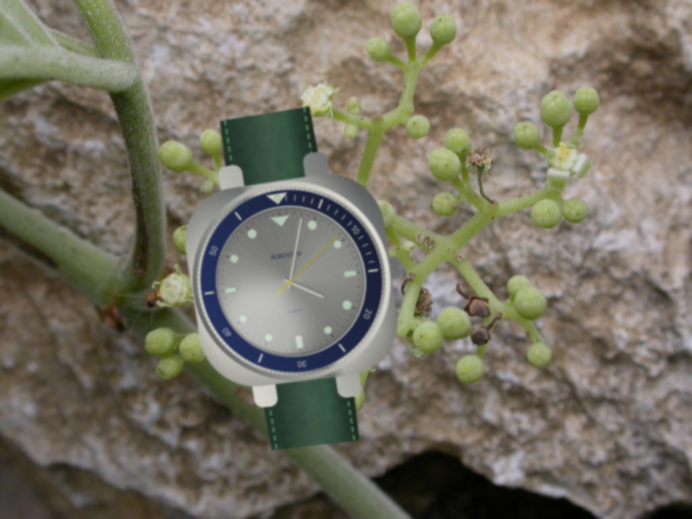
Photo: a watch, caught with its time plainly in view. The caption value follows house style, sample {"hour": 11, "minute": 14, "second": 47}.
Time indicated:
{"hour": 4, "minute": 3, "second": 9}
